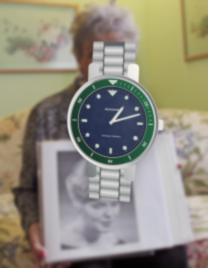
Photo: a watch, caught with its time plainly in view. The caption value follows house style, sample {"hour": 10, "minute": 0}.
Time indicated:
{"hour": 1, "minute": 12}
